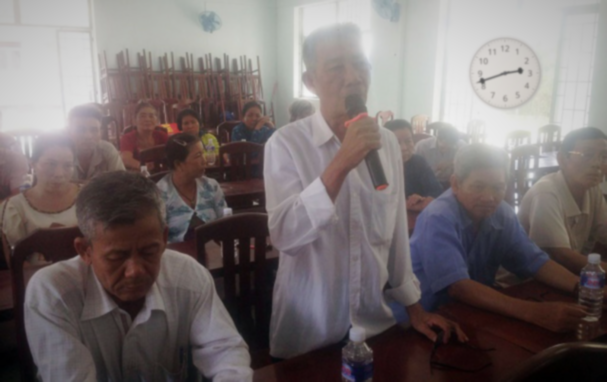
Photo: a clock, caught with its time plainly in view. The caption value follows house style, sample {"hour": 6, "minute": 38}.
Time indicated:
{"hour": 2, "minute": 42}
